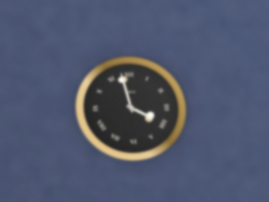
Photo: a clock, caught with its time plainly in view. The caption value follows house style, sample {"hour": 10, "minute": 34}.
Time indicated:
{"hour": 3, "minute": 58}
